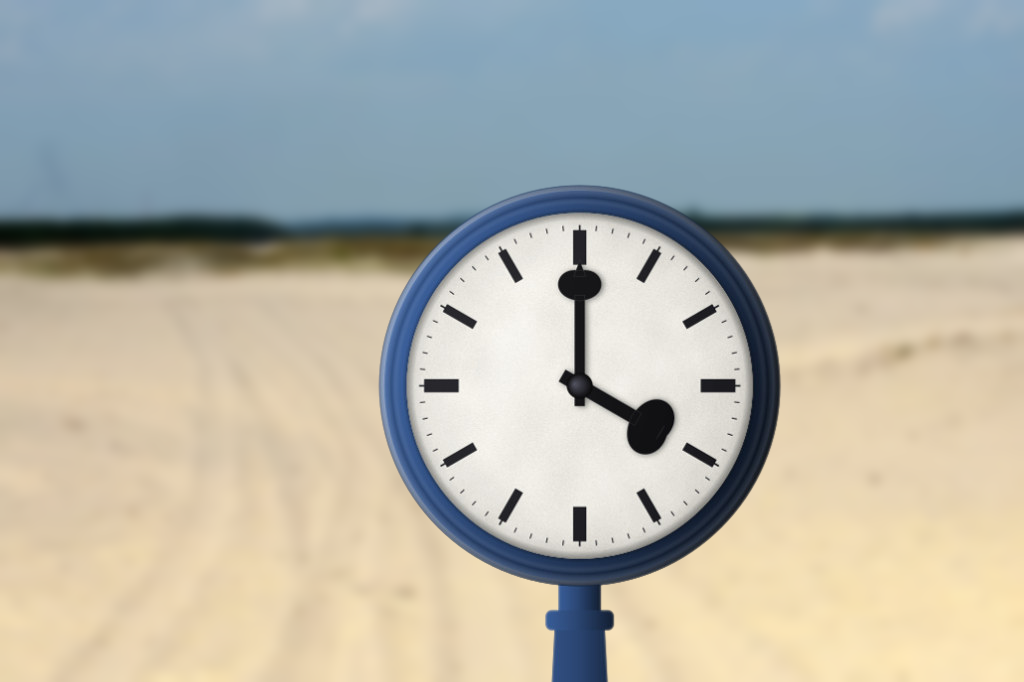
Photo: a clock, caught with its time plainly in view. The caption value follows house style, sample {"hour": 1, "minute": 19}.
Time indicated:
{"hour": 4, "minute": 0}
